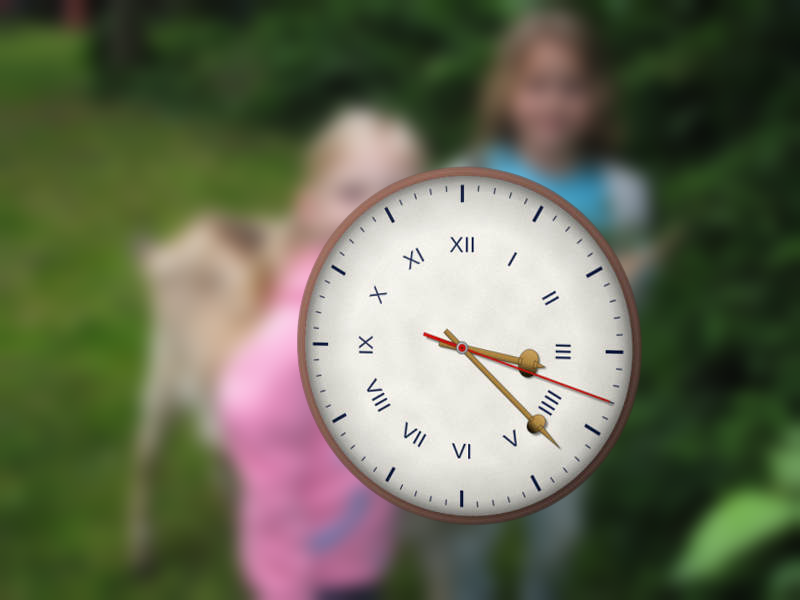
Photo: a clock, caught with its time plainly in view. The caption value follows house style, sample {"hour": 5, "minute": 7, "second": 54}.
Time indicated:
{"hour": 3, "minute": 22, "second": 18}
